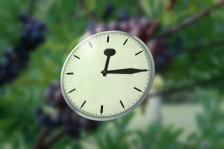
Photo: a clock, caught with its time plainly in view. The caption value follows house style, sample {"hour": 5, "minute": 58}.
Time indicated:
{"hour": 12, "minute": 15}
